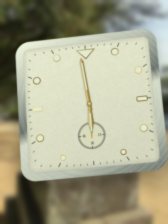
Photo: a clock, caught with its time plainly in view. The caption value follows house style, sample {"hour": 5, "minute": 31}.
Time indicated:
{"hour": 5, "minute": 59}
